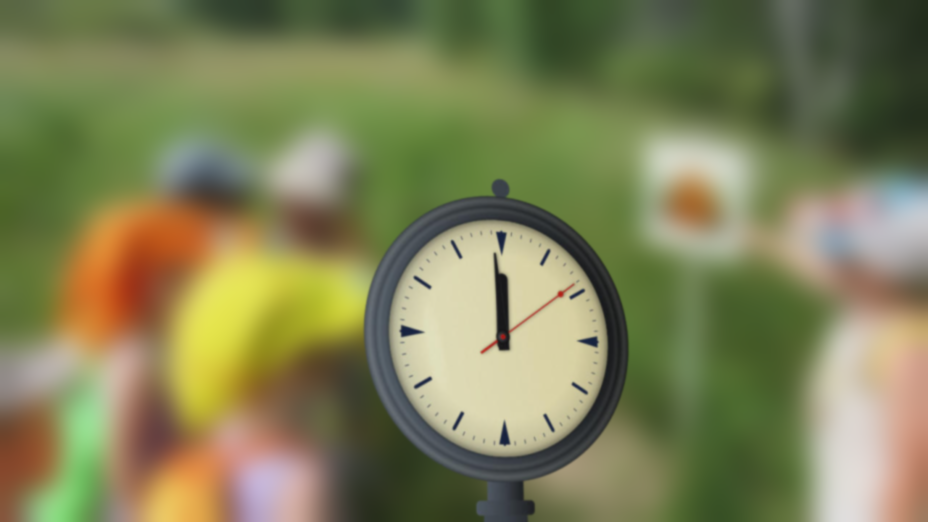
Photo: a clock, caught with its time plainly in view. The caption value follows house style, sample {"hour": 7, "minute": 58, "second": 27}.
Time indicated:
{"hour": 11, "minute": 59, "second": 9}
